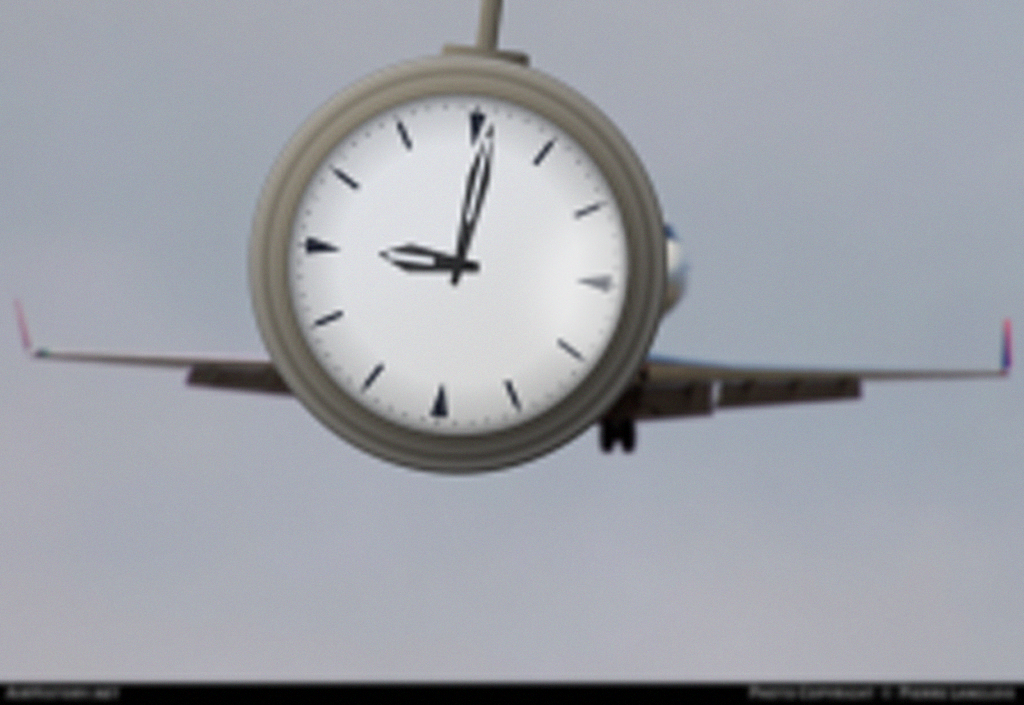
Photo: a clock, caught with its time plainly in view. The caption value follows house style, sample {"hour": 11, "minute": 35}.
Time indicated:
{"hour": 9, "minute": 1}
